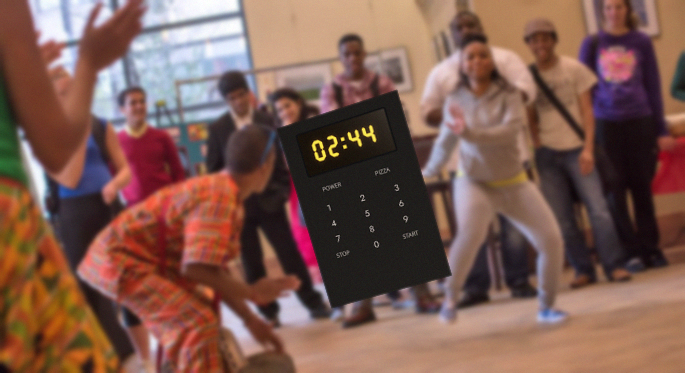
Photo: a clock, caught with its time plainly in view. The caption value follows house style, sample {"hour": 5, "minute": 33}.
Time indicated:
{"hour": 2, "minute": 44}
